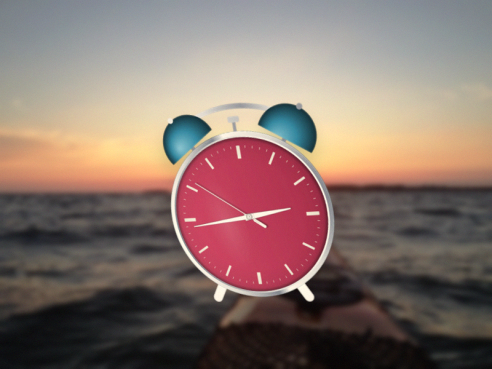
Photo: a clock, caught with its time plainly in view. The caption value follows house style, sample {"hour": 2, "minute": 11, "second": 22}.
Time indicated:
{"hour": 2, "minute": 43, "second": 51}
